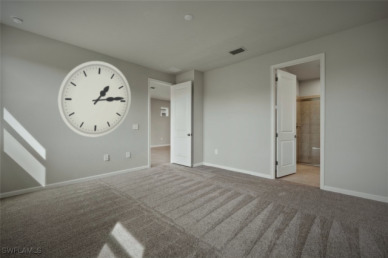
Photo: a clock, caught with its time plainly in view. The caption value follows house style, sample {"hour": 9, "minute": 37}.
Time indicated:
{"hour": 1, "minute": 14}
